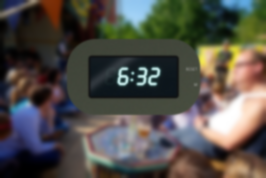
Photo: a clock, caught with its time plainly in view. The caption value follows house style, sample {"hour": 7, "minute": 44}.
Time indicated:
{"hour": 6, "minute": 32}
